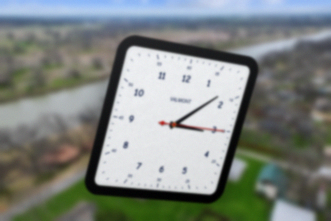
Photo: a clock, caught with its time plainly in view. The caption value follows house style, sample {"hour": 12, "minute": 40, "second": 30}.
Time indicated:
{"hour": 3, "minute": 8, "second": 15}
